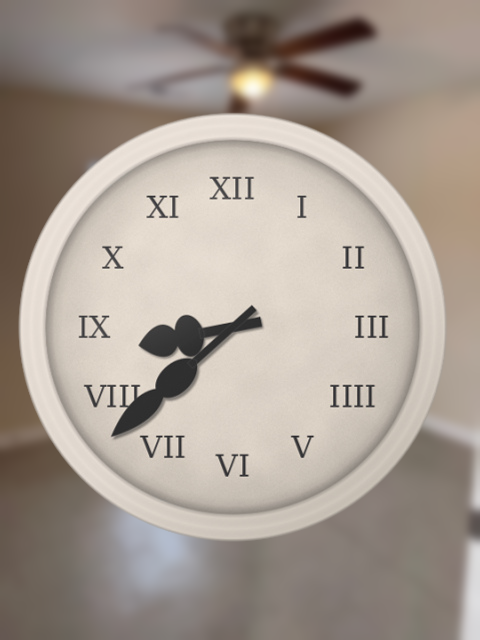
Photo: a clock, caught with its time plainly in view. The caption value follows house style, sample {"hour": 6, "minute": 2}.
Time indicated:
{"hour": 8, "minute": 38}
